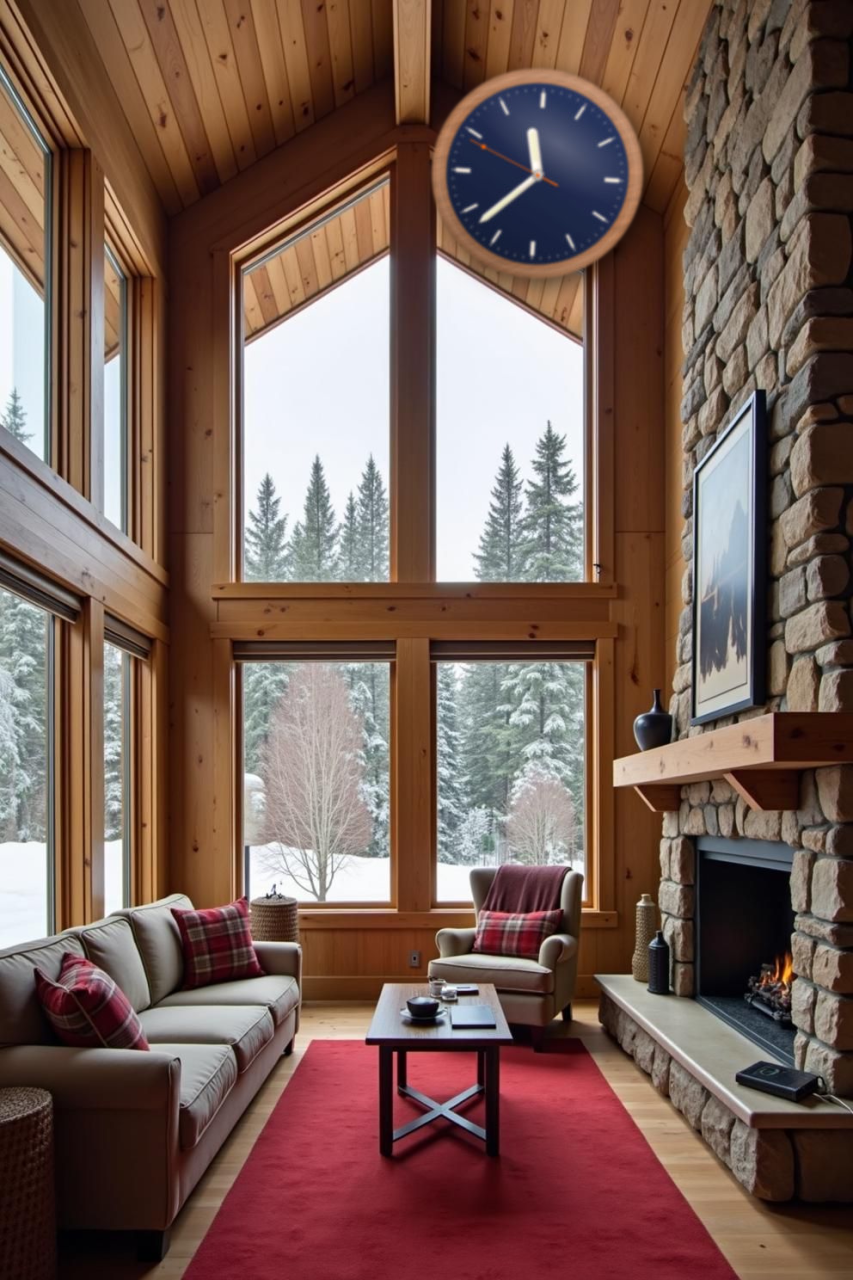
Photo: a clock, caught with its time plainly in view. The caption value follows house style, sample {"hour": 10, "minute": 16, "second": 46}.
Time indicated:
{"hour": 11, "minute": 37, "second": 49}
